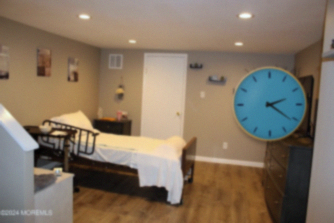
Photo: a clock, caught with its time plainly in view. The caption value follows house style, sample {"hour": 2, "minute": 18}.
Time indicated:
{"hour": 2, "minute": 21}
